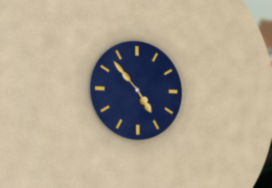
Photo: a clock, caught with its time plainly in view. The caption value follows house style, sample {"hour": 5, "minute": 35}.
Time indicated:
{"hour": 4, "minute": 53}
